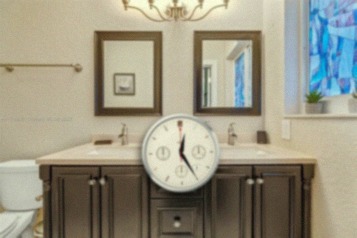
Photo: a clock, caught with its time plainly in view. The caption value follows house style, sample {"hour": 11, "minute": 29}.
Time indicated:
{"hour": 12, "minute": 25}
